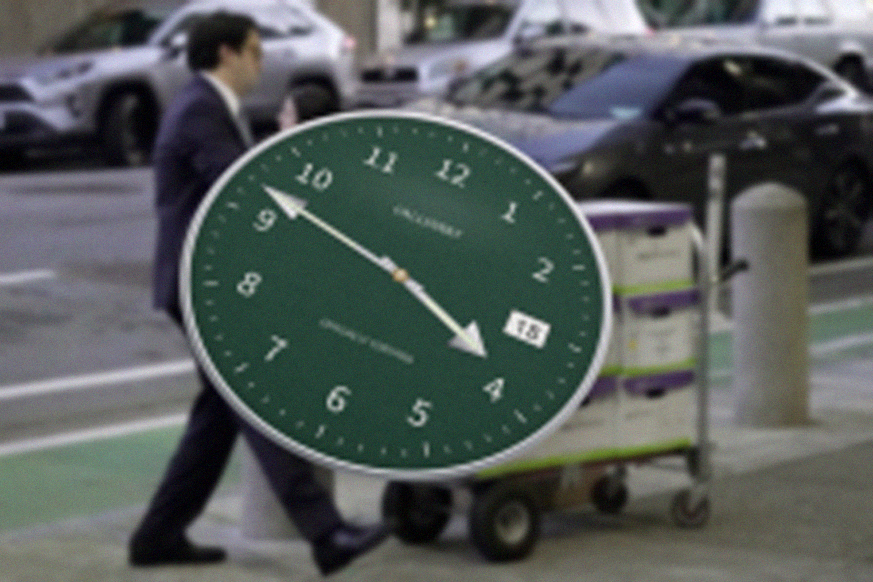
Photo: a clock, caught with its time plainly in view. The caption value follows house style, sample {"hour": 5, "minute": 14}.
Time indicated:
{"hour": 3, "minute": 47}
